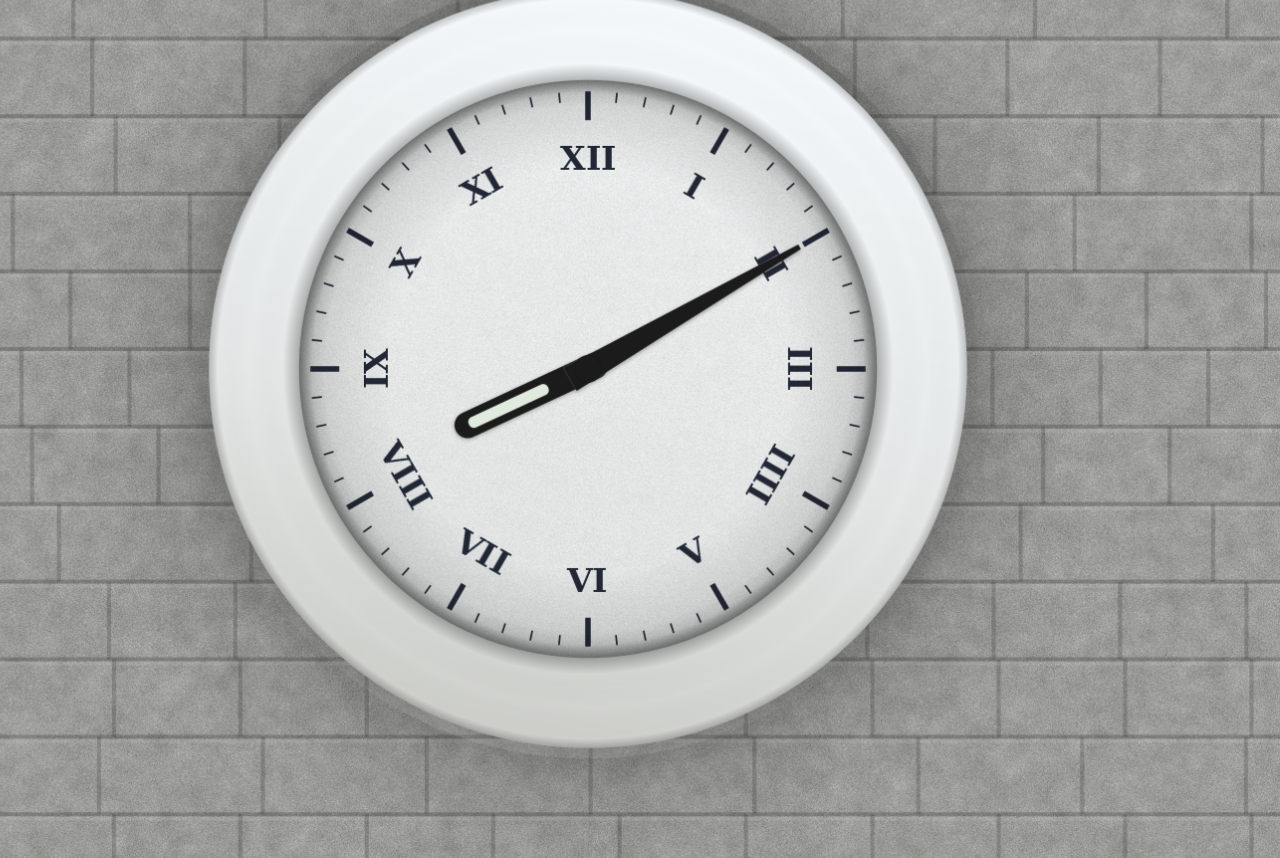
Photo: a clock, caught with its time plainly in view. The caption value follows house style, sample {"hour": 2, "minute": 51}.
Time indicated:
{"hour": 8, "minute": 10}
